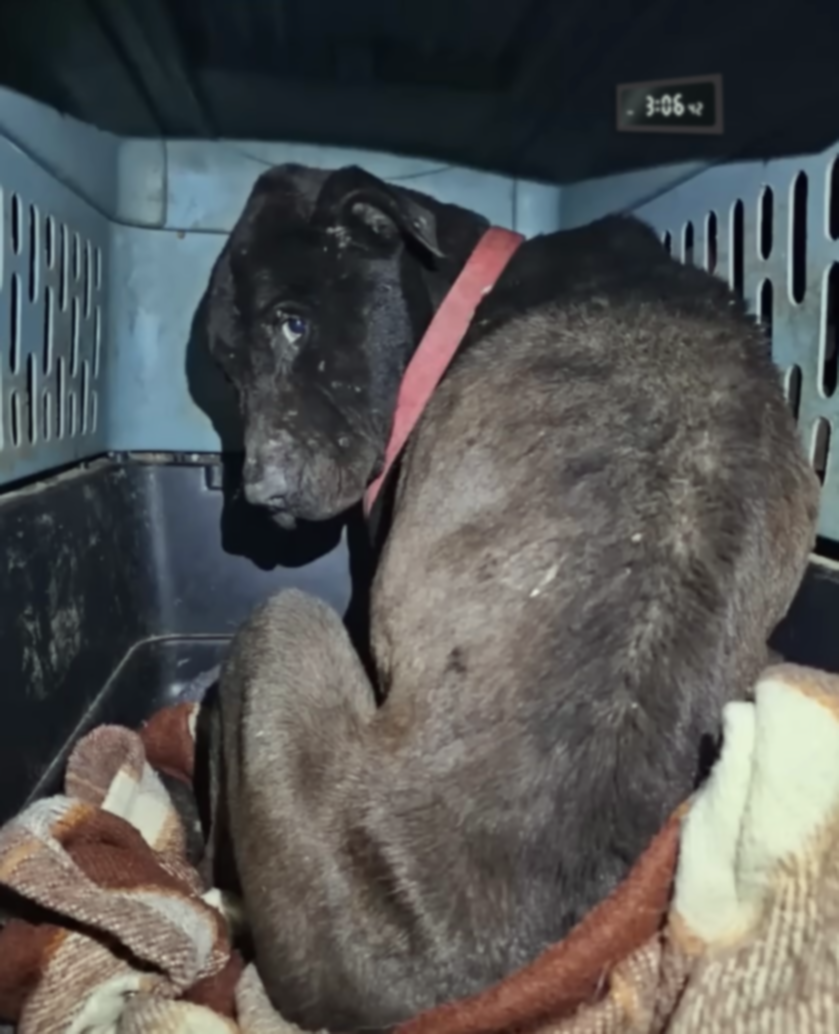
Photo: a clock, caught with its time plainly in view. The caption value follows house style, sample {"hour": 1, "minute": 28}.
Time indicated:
{"hour": 3, "minute": 6}
